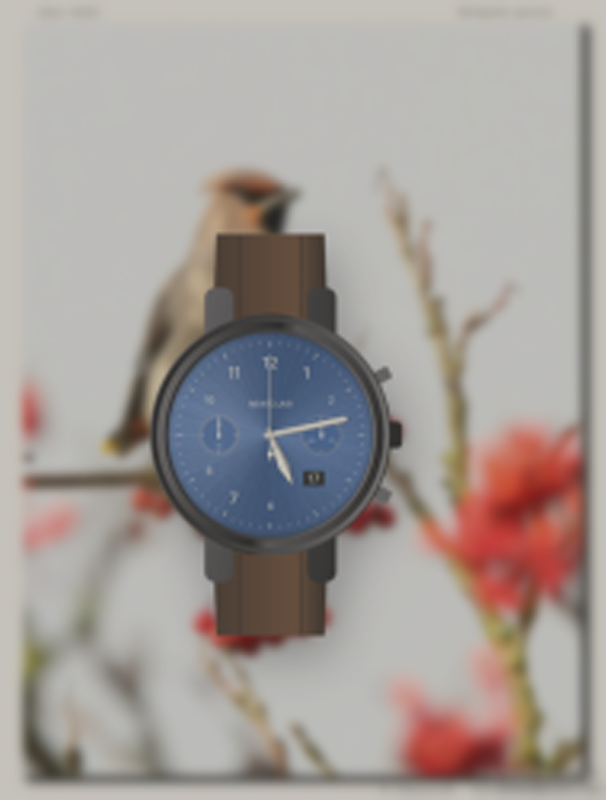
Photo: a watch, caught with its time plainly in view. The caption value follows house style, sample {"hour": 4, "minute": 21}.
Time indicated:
{"hour": 5, "minute": 13}
